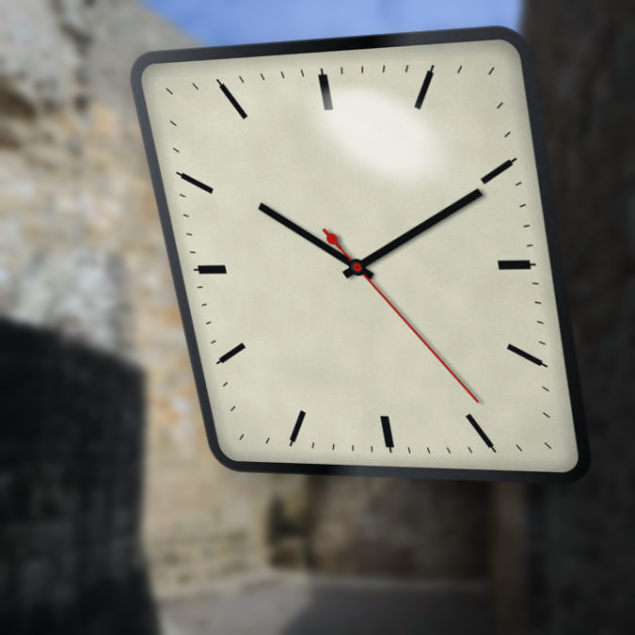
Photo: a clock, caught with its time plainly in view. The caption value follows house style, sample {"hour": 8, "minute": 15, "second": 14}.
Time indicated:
{"hour": 10, "minute": 10, "second": 24}
